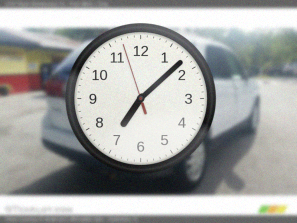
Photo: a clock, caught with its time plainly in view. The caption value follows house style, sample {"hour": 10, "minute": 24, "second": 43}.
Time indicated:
{"hour": 7, "minute": 7, "second": 57}
